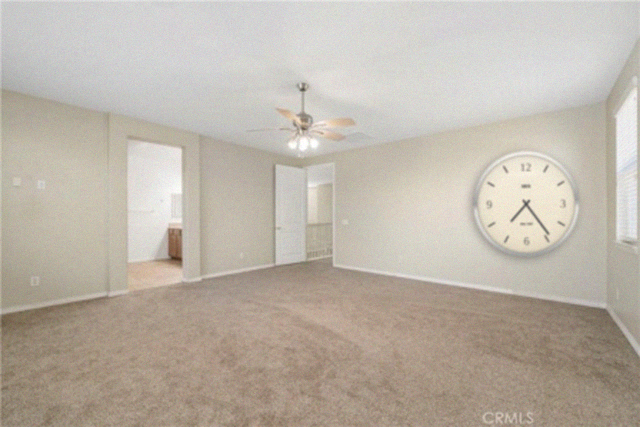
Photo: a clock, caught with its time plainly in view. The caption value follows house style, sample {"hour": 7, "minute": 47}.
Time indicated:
{"hour": 7, "minute": 24}
